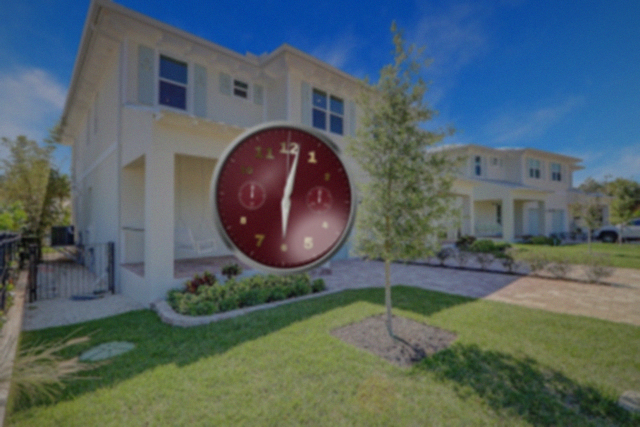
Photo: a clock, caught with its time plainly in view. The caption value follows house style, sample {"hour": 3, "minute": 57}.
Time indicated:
{"hour": 6, "minute": 2}
